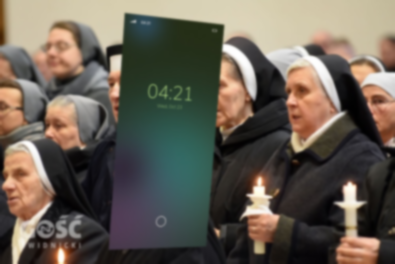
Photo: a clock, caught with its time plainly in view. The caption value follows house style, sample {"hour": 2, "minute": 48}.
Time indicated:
{"hour": 4, "minute": 21}
